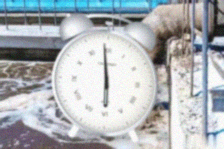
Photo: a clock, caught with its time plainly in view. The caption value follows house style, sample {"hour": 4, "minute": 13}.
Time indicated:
{"hour": 5, "minute": 59}
